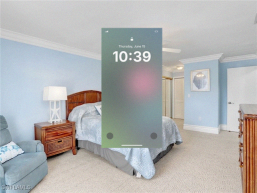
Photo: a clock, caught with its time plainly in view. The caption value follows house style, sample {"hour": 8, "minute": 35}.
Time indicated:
{"hour": 10, "minute": 39}
